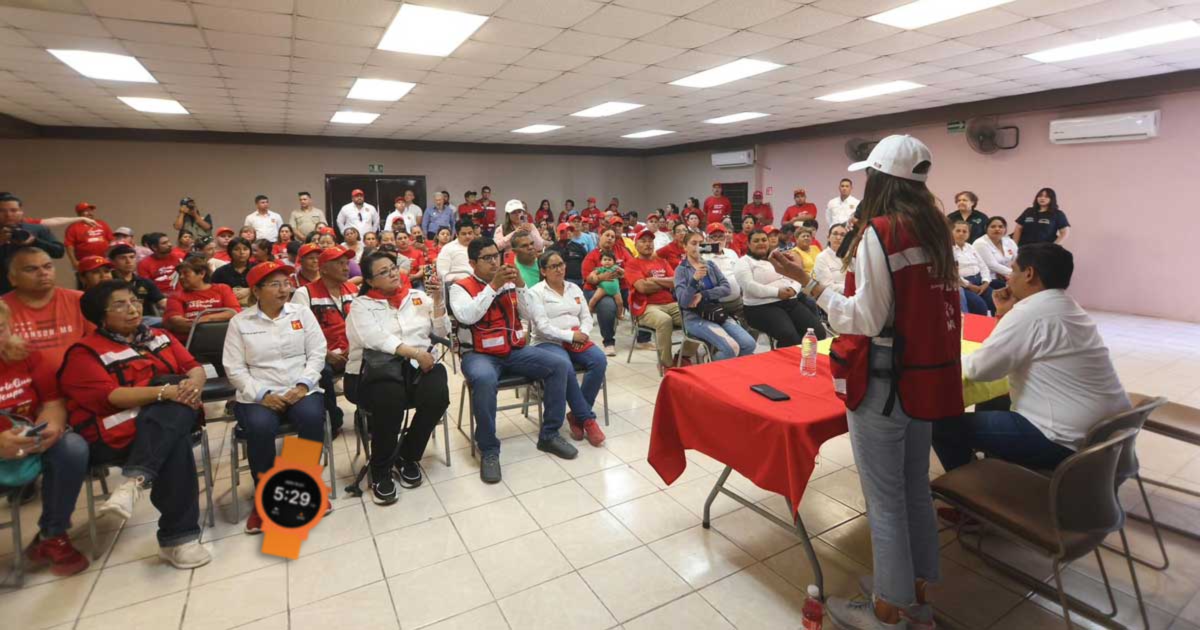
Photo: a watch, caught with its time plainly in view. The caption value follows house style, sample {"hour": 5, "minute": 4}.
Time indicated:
{"hour": 5, "minute": 29}
